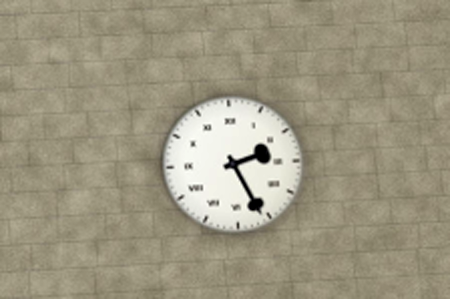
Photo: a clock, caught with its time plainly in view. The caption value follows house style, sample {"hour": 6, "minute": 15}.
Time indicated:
{"hour": 2, "minute": 26}
